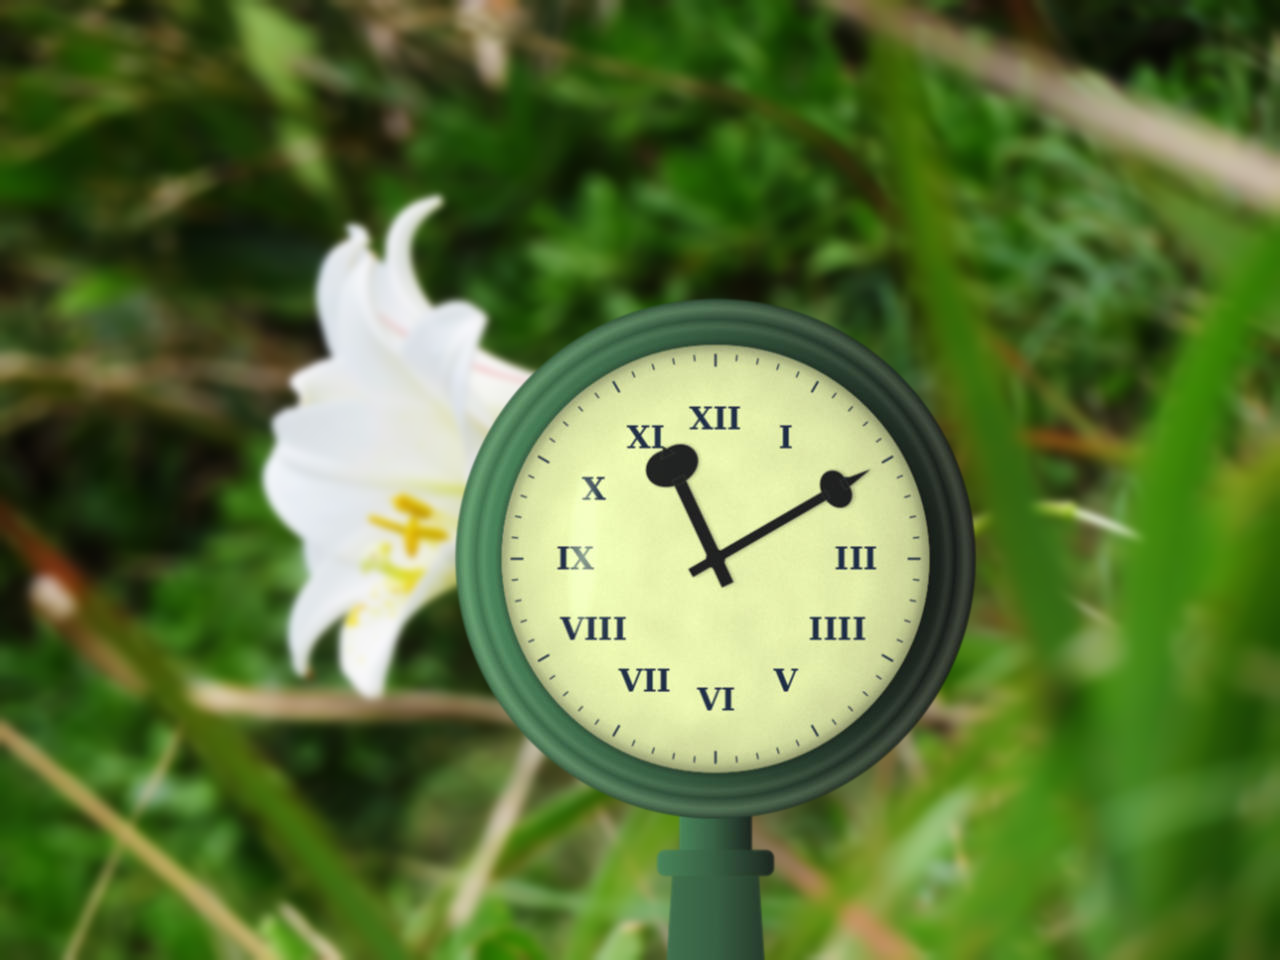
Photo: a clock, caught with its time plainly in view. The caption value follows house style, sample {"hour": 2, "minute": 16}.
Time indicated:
{"hour": 11, "minute": 10}
